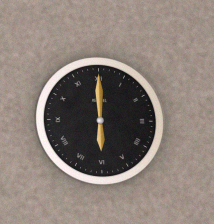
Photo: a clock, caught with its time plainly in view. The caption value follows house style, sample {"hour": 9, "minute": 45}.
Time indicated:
{"hour": 6, "minute": 0}
